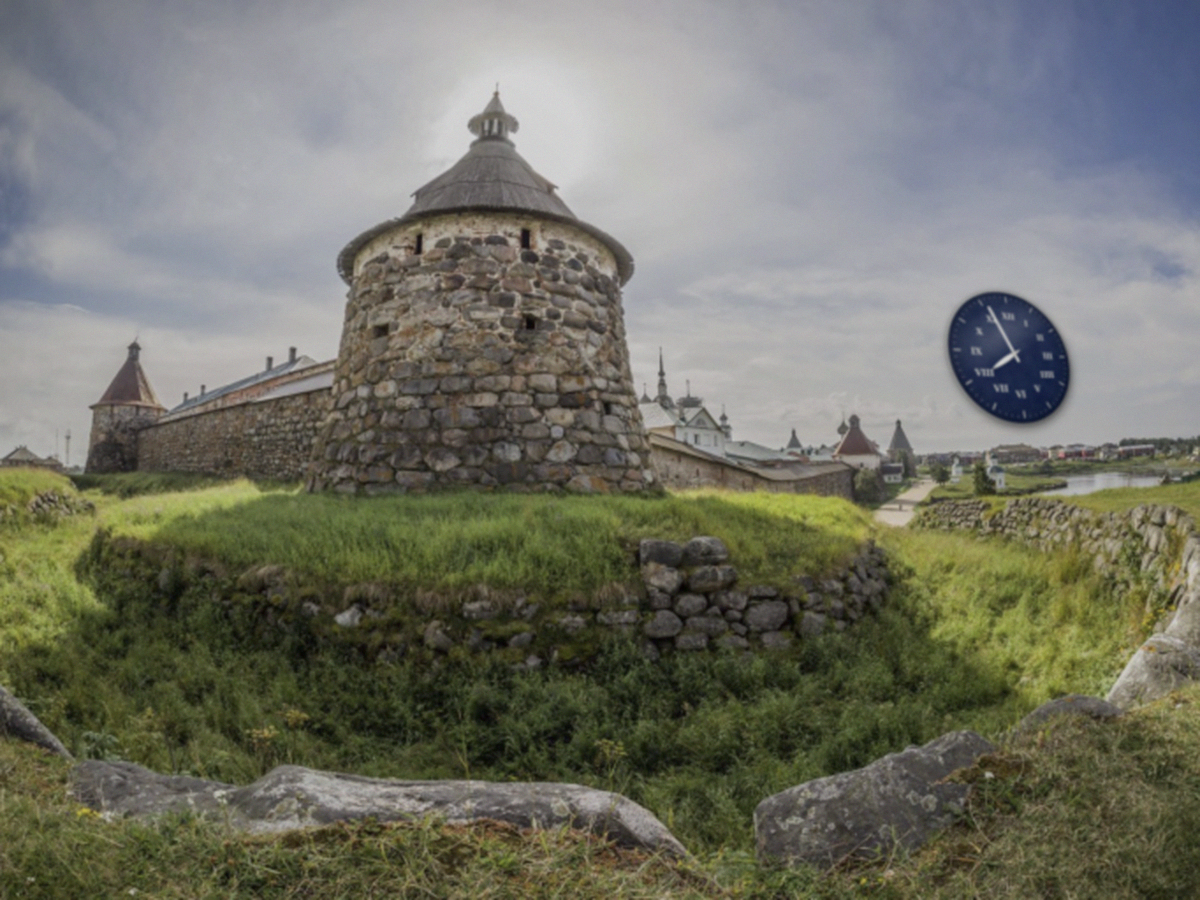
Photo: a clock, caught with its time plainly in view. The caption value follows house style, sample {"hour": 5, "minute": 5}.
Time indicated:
{"hour": 7, "minute": 56}
